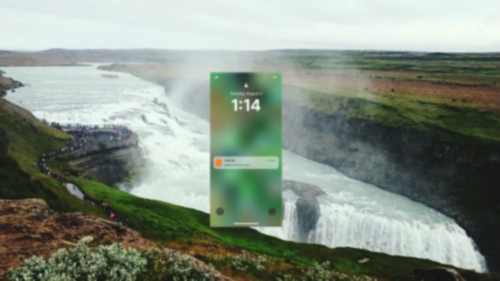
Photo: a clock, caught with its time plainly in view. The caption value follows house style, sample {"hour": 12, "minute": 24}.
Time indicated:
{"hour": 1, "minute": 14}
